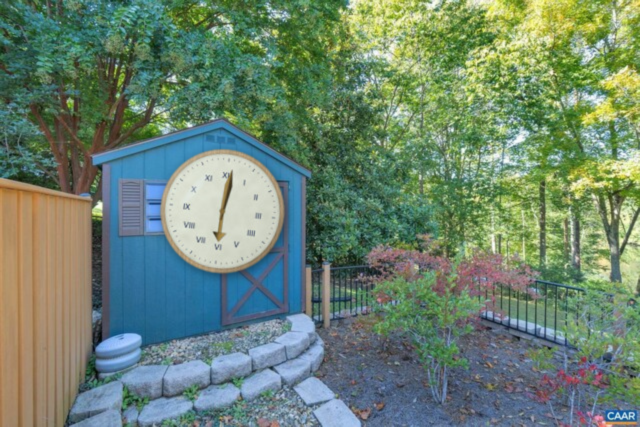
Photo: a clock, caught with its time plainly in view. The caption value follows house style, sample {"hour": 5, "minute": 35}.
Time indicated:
{"hour": 6, "minute": 1}
